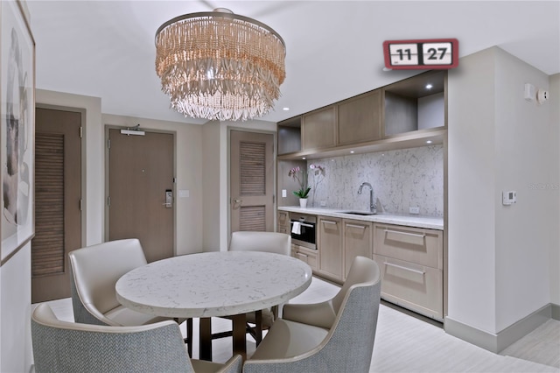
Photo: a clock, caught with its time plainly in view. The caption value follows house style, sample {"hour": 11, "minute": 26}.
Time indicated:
{"hour": 11, "minute": 27}
